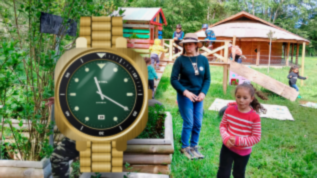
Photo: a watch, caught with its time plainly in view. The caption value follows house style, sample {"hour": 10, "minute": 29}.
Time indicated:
{"hour": 11, "minute": 20}
